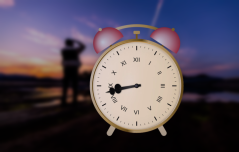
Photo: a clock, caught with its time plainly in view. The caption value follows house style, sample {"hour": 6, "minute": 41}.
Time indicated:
{"hour": 8, "minute": 43}
